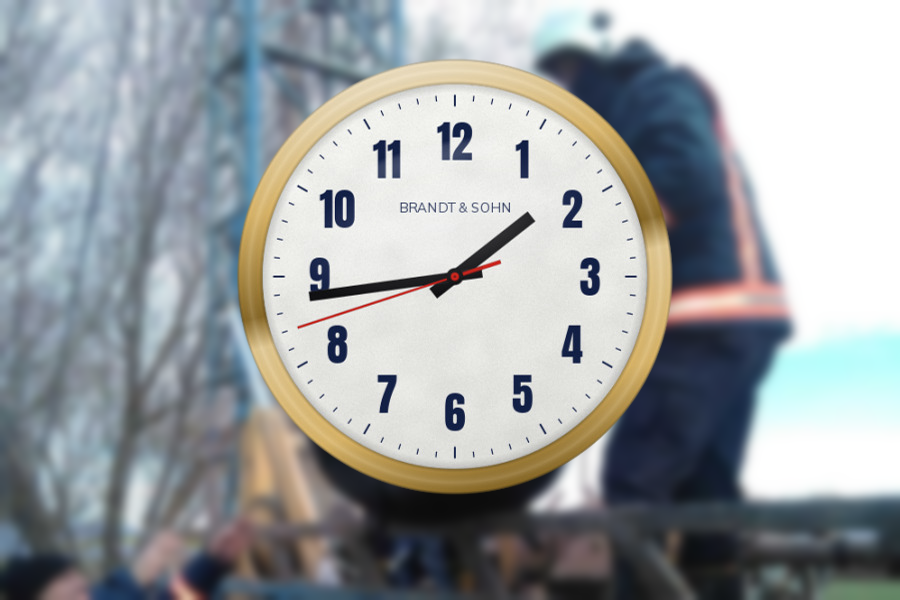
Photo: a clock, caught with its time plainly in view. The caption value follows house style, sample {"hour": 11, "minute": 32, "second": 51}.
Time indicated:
{"hour": 1, "minute": 43, "second": 42}
